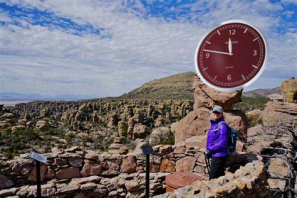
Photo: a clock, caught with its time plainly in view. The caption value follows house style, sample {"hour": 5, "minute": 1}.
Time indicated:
{"hour": 11, "minute": 47}
